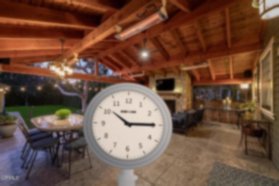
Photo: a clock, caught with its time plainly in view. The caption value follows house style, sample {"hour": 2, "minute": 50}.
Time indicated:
{"hour": 10, "minute": 15}
